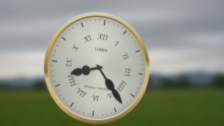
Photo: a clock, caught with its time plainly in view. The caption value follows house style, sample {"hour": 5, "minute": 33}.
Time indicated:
{"hour": 8, "minute": 23}
